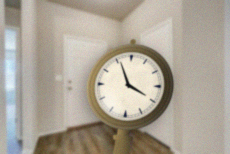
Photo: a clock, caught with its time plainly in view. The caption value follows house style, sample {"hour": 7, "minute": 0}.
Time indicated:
{"hour": 3, "minute": 56}
